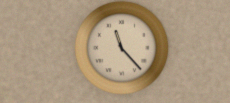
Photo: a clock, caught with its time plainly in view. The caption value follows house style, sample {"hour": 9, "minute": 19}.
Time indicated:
{"hour": 11, "minute": 23}
